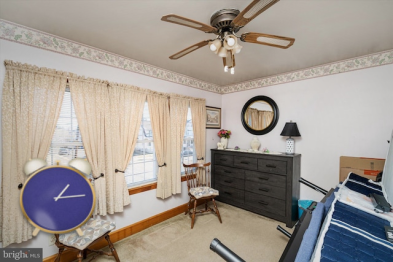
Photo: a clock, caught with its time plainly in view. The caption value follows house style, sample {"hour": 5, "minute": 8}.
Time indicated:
{"hour": 1, "minute": 14}
